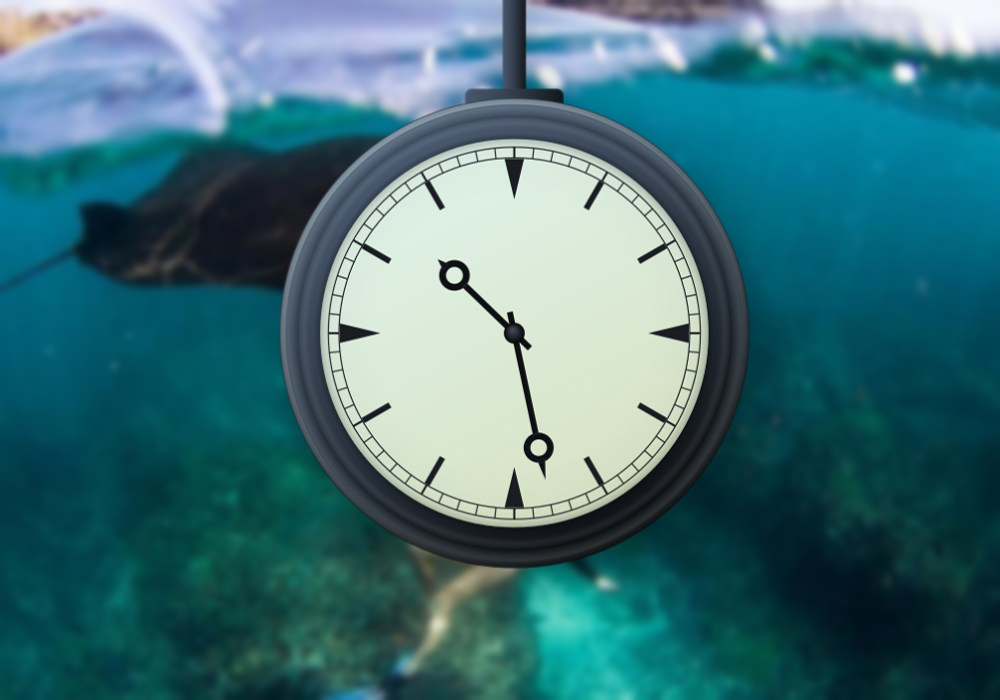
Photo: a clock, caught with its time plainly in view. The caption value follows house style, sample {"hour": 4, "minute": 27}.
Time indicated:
{"hour": 10, "minute": 28}
